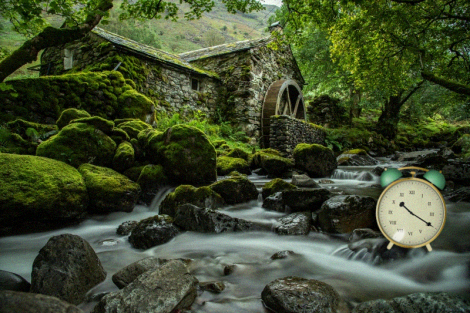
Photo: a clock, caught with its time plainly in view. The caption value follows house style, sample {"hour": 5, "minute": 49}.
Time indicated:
{"hour": 10, "minute": 20}
